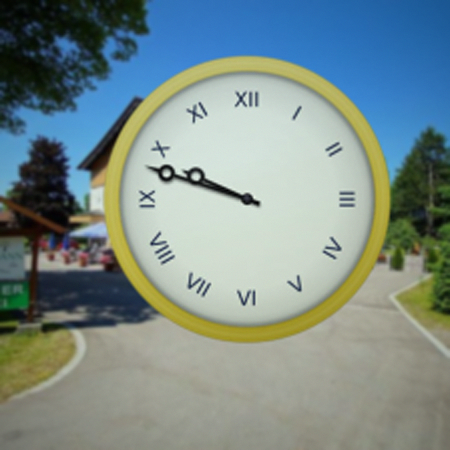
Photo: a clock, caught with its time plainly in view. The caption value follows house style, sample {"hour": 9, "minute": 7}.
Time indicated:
{"hour": 9, "minute": 48}
